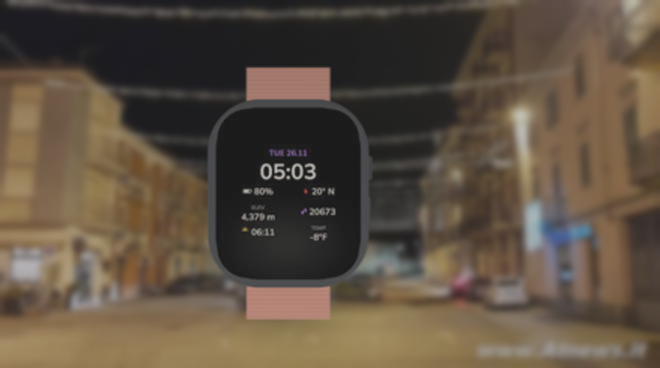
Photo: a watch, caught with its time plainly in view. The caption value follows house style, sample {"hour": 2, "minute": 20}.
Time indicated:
{"hour": 5, "minute": 3}
